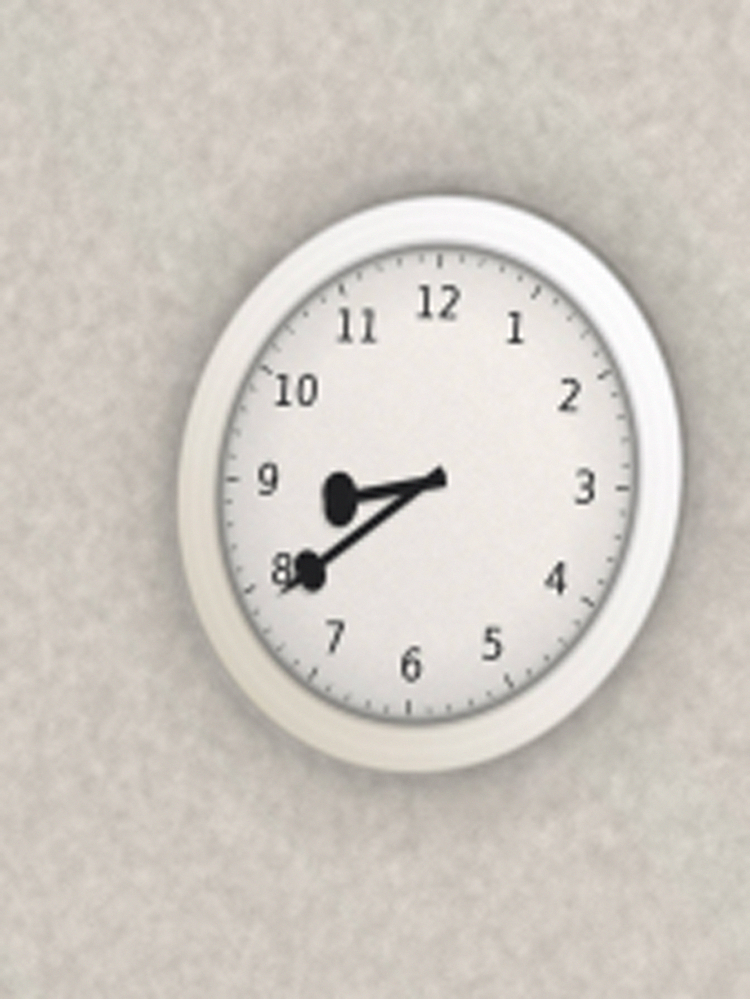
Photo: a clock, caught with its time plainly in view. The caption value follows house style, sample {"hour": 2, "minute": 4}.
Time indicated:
{"hour": 8, "minute": 39}
